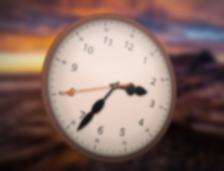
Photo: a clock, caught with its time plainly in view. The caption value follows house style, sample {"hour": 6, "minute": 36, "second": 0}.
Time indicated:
{"hour": 2, "minute": 33, "second": 40}
